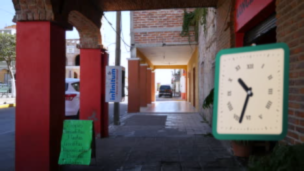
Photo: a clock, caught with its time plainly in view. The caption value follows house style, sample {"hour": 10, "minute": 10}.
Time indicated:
{"hour": 10, "minute": 33}
